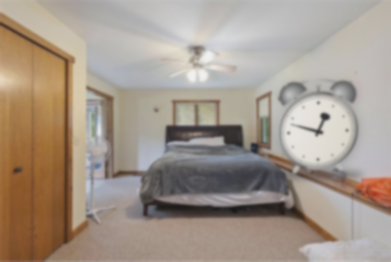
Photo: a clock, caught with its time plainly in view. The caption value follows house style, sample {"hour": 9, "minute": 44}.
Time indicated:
{"hour": 12, "minute": 48}
